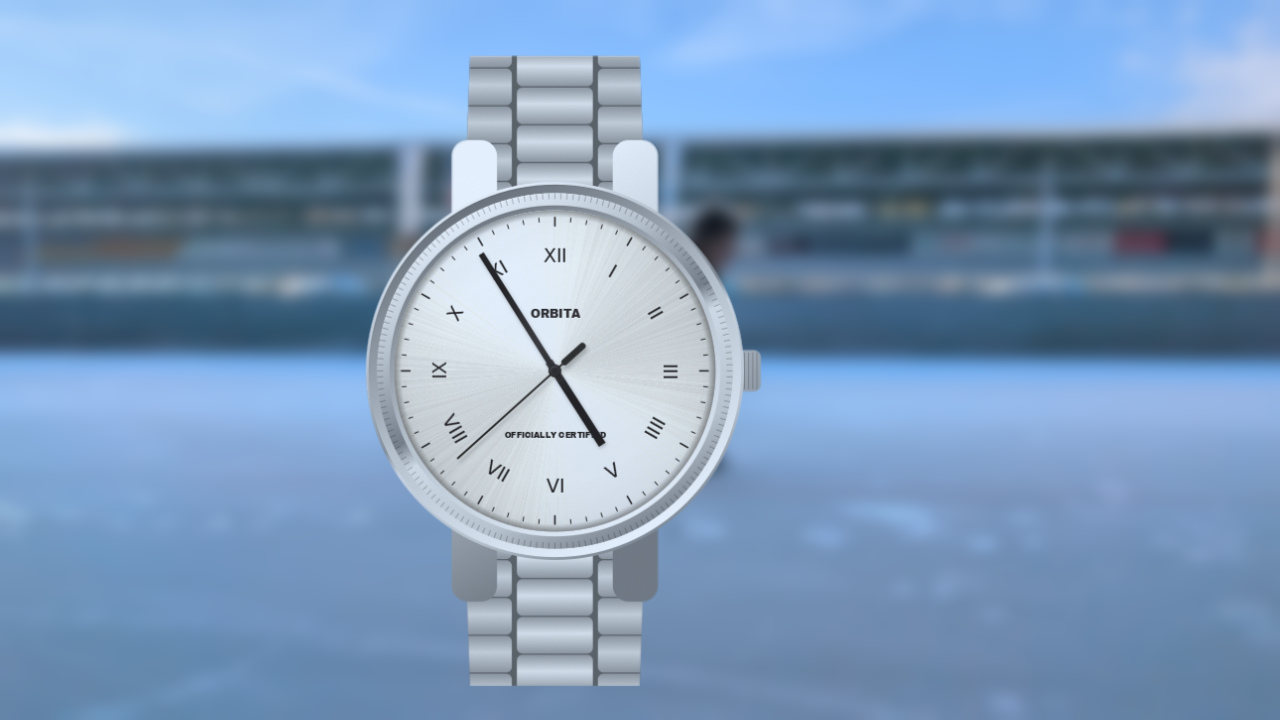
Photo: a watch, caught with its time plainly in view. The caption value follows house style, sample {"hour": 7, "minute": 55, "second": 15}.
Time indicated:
{"hour": 4, "minute": 54, "second": 38}
